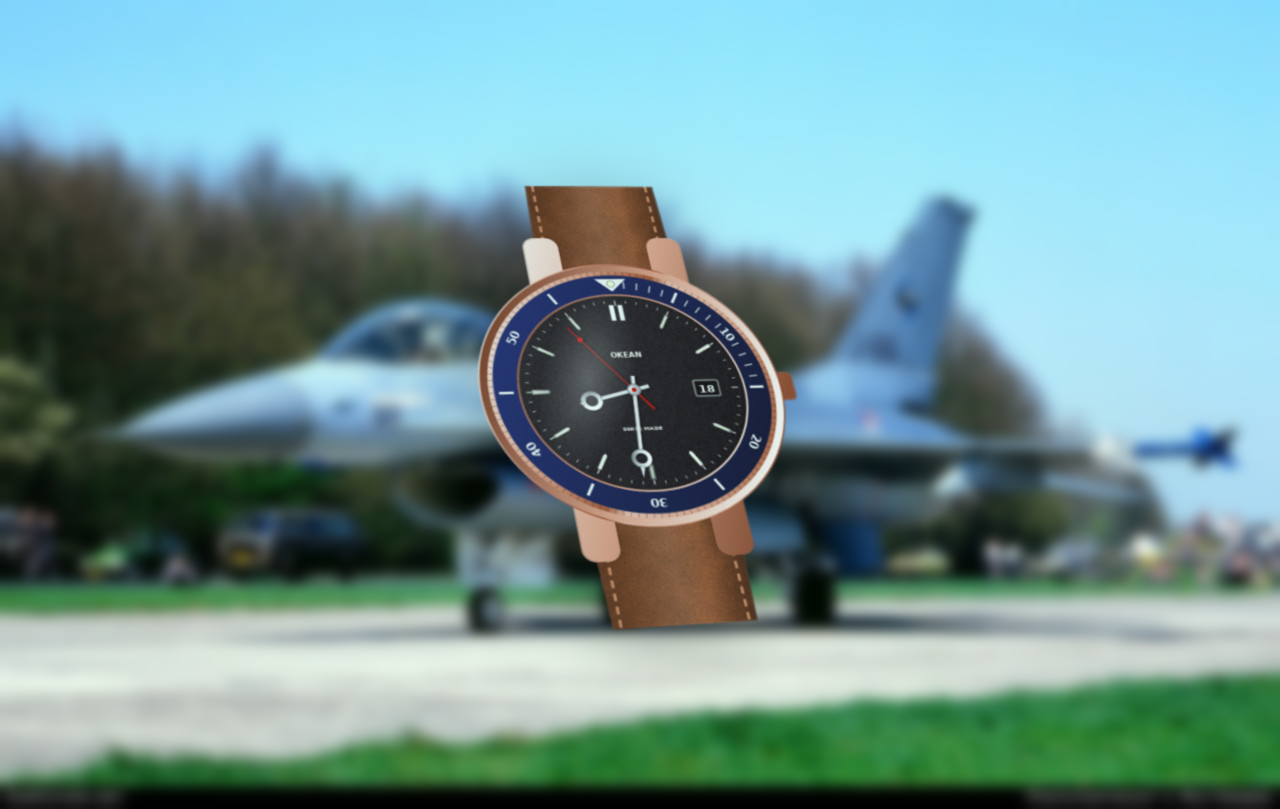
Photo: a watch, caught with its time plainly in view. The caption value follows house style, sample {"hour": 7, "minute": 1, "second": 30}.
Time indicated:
{"hour": 8, "minute": 30, "second": 54}
